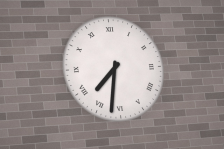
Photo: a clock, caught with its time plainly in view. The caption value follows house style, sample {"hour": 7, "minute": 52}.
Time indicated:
{"hour": 7, "minute": 32}
